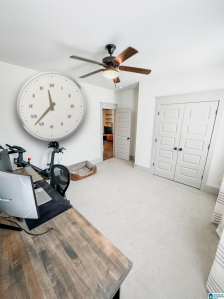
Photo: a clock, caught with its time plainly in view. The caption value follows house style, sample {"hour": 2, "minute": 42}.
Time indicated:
{"hour": 11, "minute": 37}
